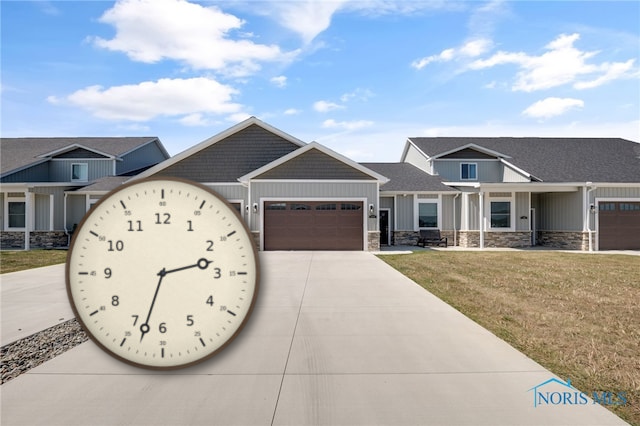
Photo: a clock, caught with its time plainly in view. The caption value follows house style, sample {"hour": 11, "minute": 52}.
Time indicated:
{"hour": 2, "minute": 33}
